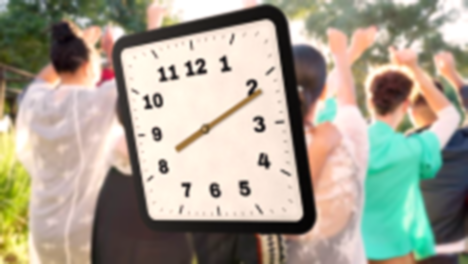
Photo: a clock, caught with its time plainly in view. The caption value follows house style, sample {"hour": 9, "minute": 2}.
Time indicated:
{"hour": 8, "minute": 11}
